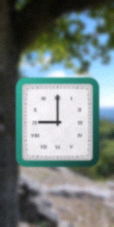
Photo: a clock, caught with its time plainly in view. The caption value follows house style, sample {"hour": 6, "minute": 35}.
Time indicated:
{"hour": 9, "minute": 0}
